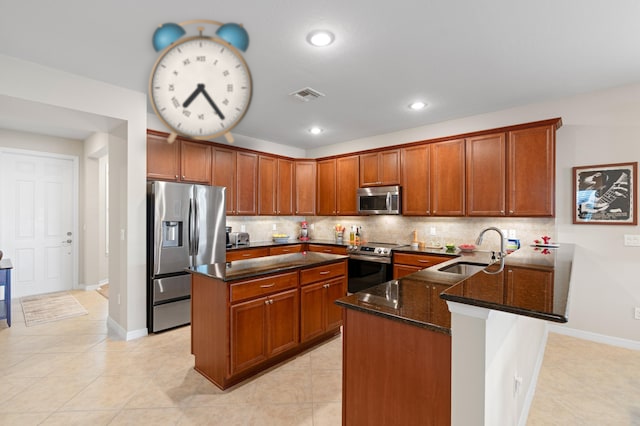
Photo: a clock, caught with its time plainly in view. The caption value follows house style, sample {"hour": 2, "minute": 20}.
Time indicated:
{"hour": 7, "minute": 24}
